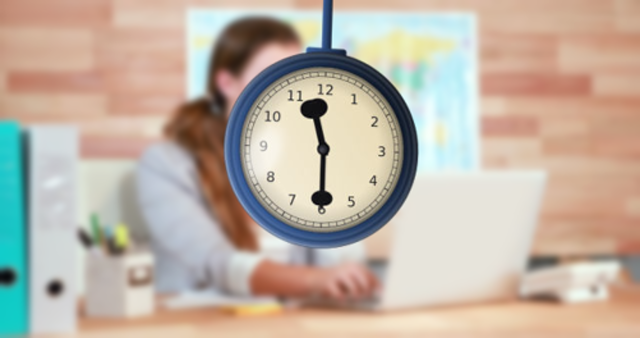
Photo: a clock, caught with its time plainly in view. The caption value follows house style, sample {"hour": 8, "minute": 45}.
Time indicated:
{"hour": 11, "minute": 30}
